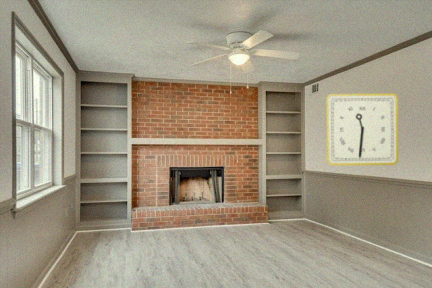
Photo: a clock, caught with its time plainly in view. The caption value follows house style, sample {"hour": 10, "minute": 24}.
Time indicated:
{"hour": 11, "minute": 31}
